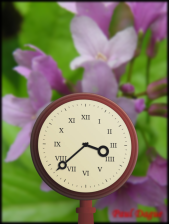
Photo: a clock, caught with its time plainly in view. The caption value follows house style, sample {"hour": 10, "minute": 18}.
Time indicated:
{"hour": 3, "minute": 38}
